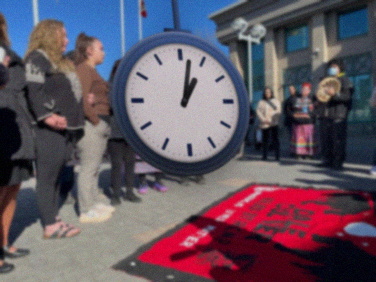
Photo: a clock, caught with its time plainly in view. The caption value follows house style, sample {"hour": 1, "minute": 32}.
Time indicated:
{"hour": 1, "minute": 2}
